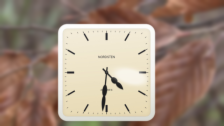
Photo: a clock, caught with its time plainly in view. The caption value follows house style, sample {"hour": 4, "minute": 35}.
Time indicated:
{"hour": 4, "minute": 31}
